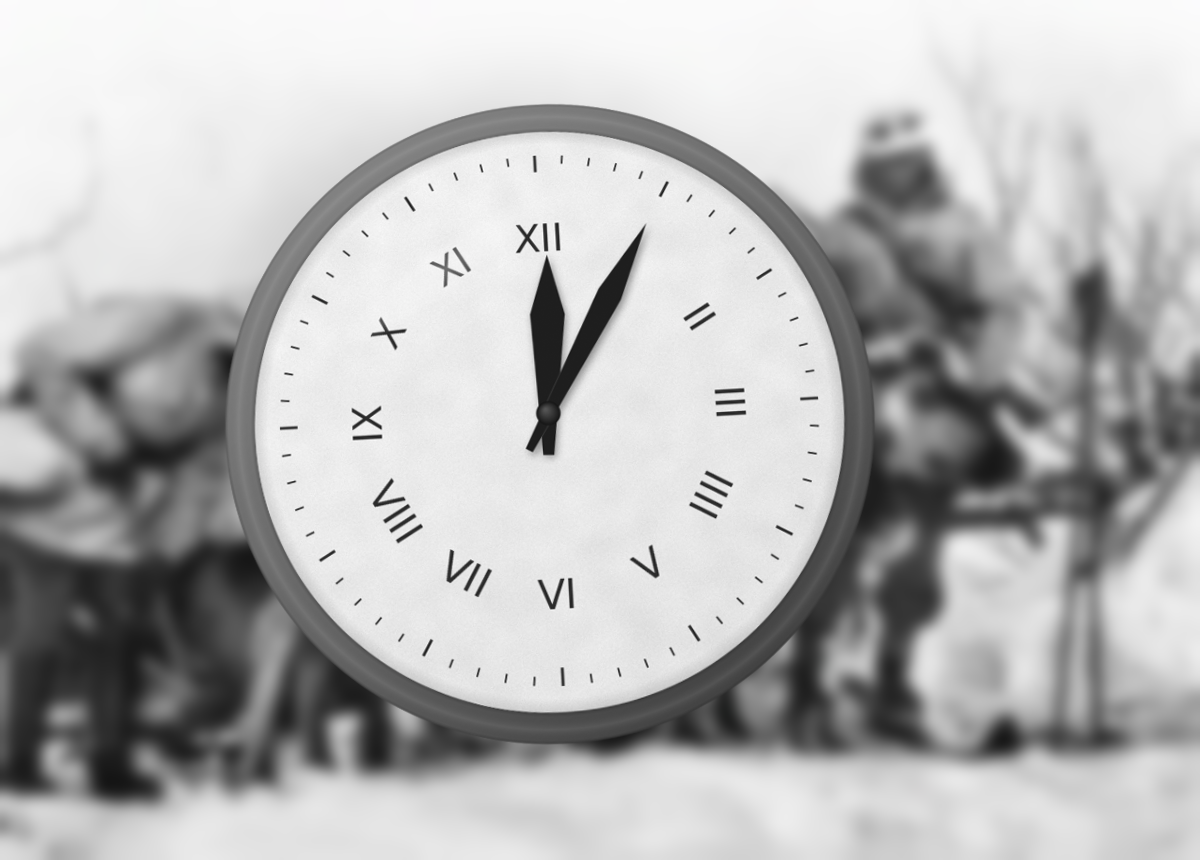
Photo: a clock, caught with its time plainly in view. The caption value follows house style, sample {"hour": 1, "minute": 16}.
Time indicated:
{"hour": 12, "minute": 5}
